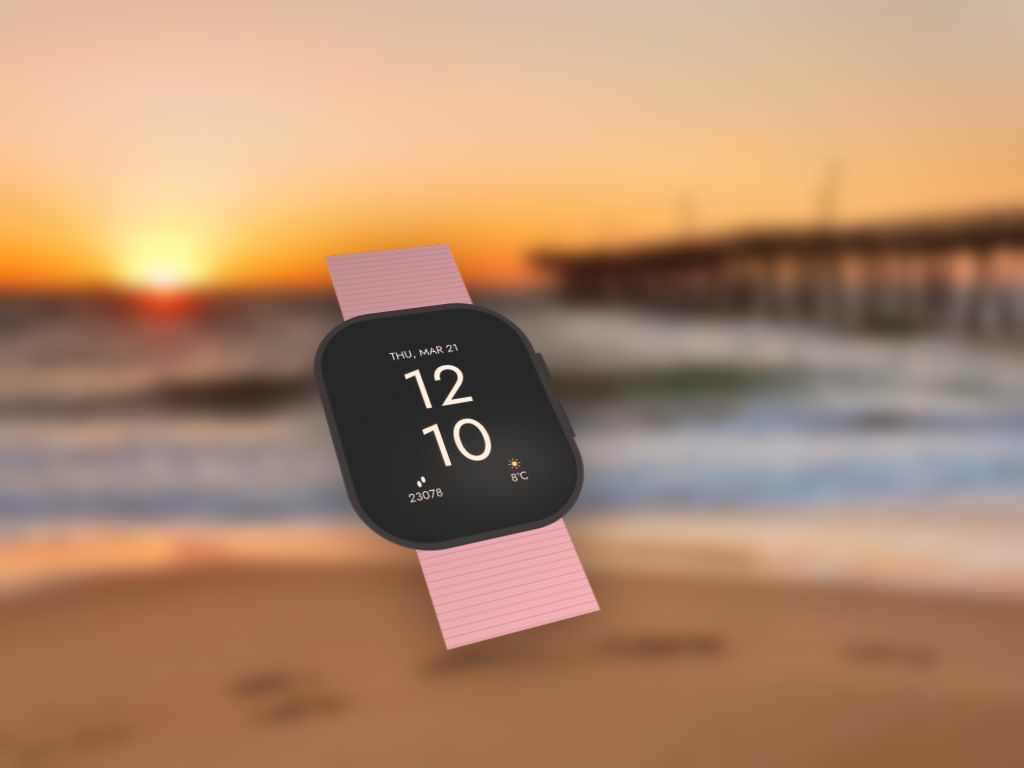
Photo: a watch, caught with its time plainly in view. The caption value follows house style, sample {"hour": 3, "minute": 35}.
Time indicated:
{"hour": 12, "minute": 10}
